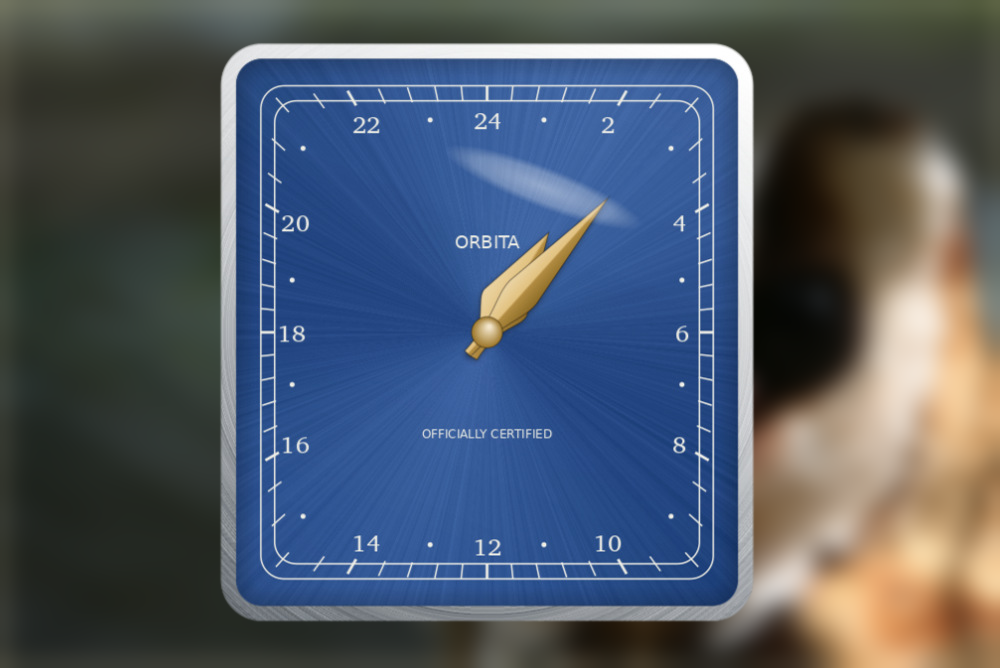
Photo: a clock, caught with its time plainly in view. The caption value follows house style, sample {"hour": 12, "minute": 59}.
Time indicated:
{"hour": 2, "minute": 7}
